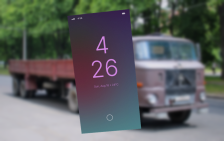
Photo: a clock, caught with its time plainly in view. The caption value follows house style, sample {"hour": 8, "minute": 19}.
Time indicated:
{"hour": 4, "minute": 26}
